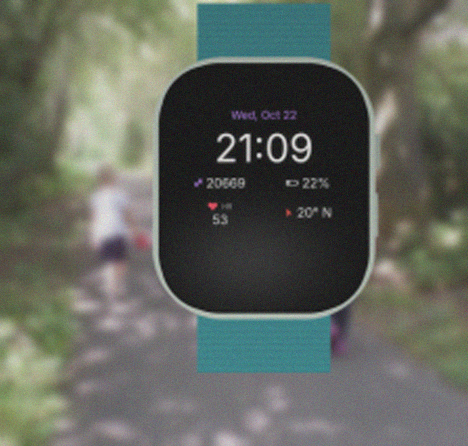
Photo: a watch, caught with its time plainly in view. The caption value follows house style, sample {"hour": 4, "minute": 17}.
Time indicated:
{"hour": 21, "minute": 9}
